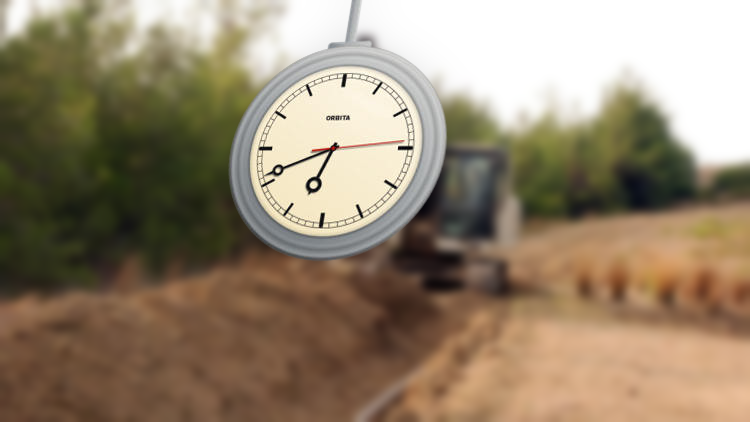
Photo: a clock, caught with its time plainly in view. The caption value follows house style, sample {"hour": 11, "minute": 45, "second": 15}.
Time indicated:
{"hour": 6, "minute": 41, "second": 14}
